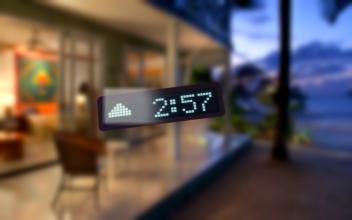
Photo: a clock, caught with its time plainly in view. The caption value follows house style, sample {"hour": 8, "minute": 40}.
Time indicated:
{"hour": 2, "minute": 57}
